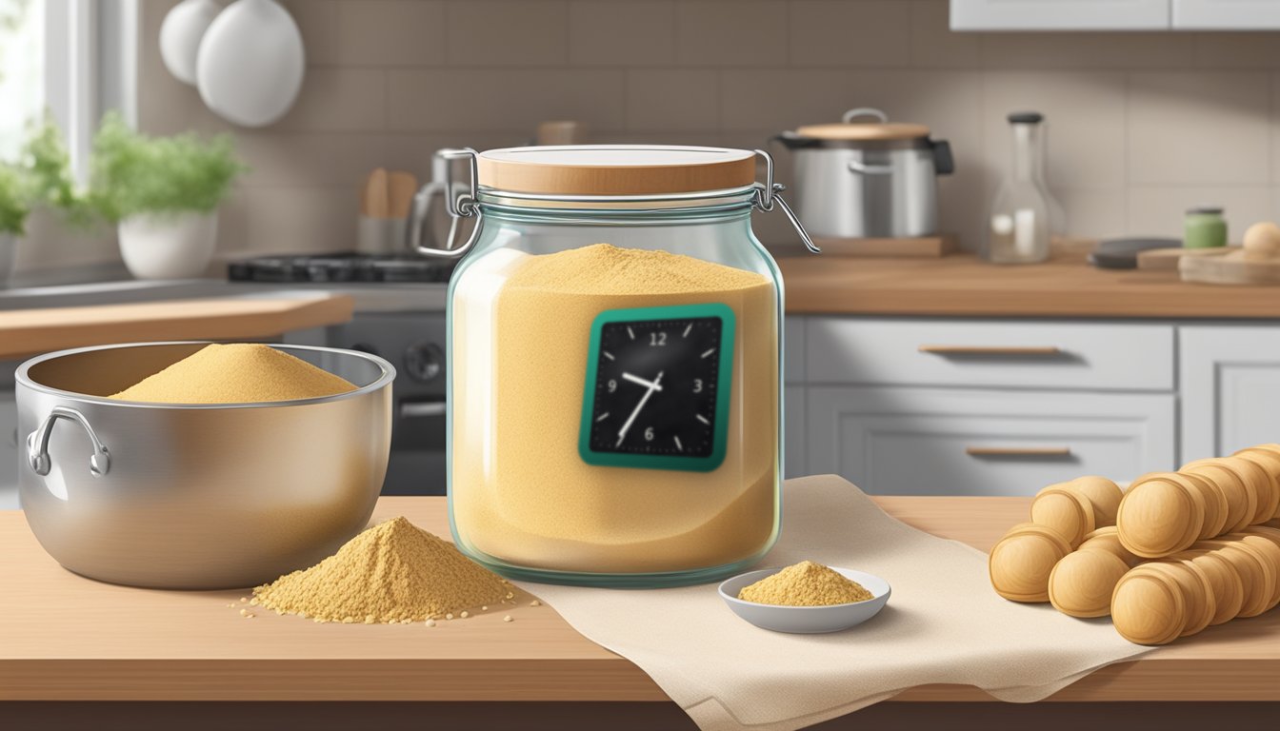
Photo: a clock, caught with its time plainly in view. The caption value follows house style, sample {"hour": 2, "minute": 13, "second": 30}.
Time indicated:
{"hour": 9, "minute": 35, "second": 35}
